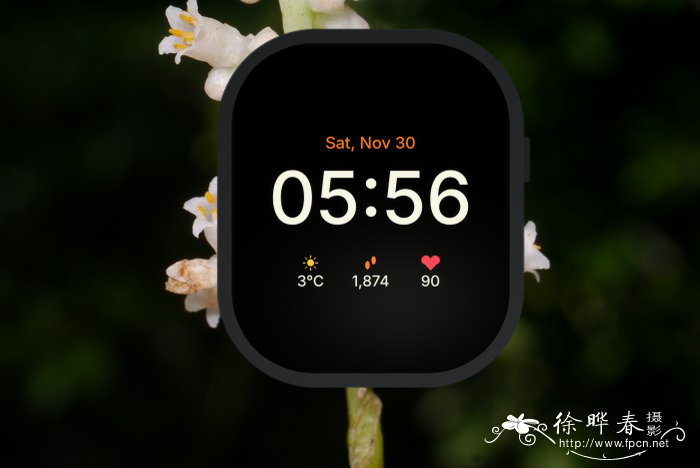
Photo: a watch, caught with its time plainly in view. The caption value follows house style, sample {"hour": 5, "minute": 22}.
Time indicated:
{"hour": 5, "minute": 56}
